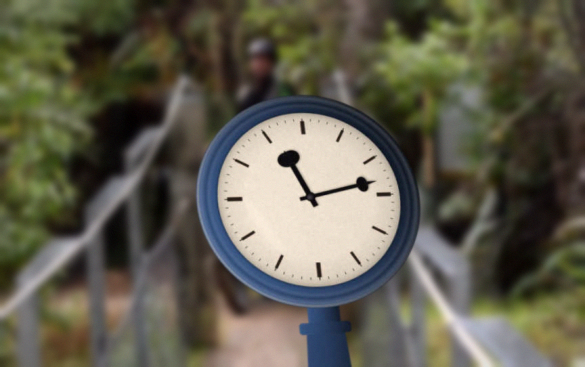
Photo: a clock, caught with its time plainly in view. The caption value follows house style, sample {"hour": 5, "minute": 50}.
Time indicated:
{"hour": 11, "minute": 13}
